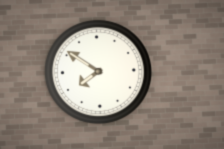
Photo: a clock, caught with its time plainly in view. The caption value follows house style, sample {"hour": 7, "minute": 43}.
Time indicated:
{"hour": 7, "minute": 51}
